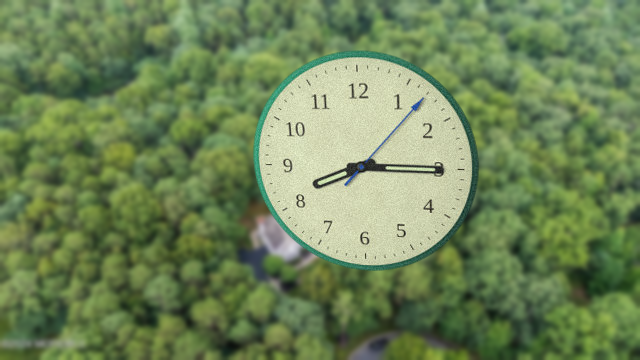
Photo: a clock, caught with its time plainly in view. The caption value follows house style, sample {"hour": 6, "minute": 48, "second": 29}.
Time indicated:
{"hour": 8, "minute": 15, "second": 7}
